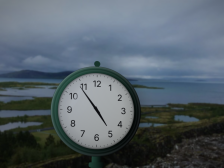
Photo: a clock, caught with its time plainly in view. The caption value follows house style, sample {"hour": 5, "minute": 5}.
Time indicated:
{"hour": 4, "minute": 54}
